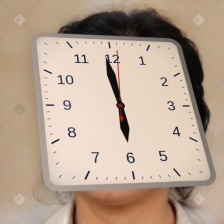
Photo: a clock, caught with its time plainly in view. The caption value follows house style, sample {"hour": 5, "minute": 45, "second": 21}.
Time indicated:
{"hour": 5, "minute": 59, "second": 1}
